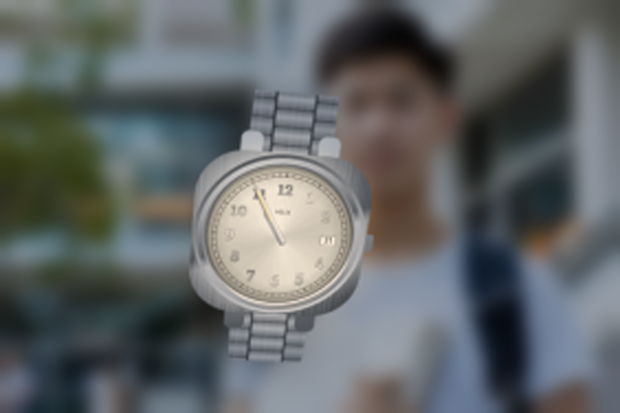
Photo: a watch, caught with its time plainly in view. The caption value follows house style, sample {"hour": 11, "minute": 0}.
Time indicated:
{"hour": 10, "minute": 55}
